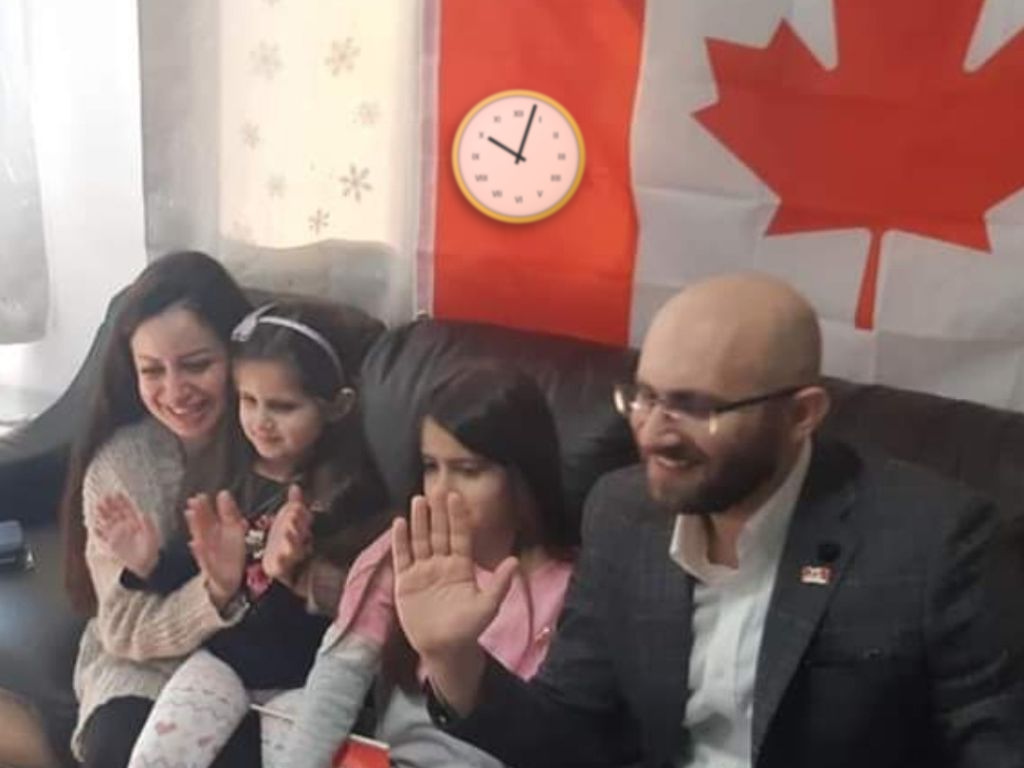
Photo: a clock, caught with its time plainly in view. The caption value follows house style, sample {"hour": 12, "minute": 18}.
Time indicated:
{"hour": 10, "minute": 3}
